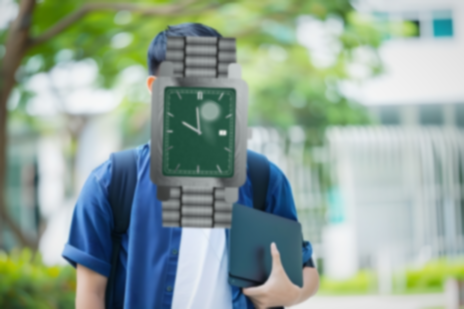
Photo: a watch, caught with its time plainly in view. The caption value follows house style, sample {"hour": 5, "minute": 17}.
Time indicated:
{"hour": 9, "minute": 59}
